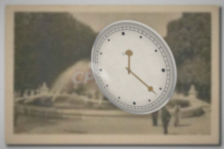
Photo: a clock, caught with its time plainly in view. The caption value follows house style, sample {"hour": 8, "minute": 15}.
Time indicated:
{"hour": 12, "minute": 22}
